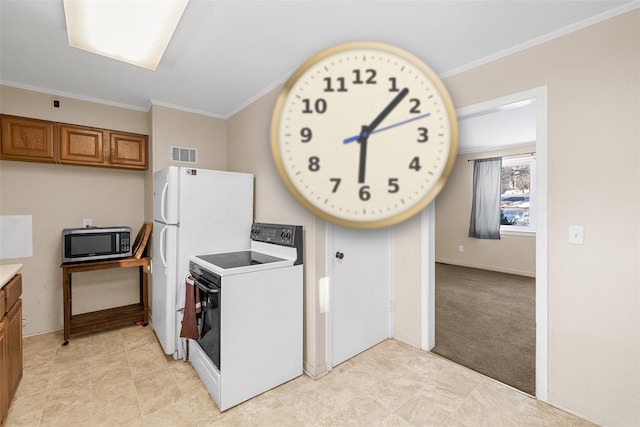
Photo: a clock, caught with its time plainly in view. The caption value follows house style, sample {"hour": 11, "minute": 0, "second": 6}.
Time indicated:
{"hour": 6, "minute": 7, "second": 12}
